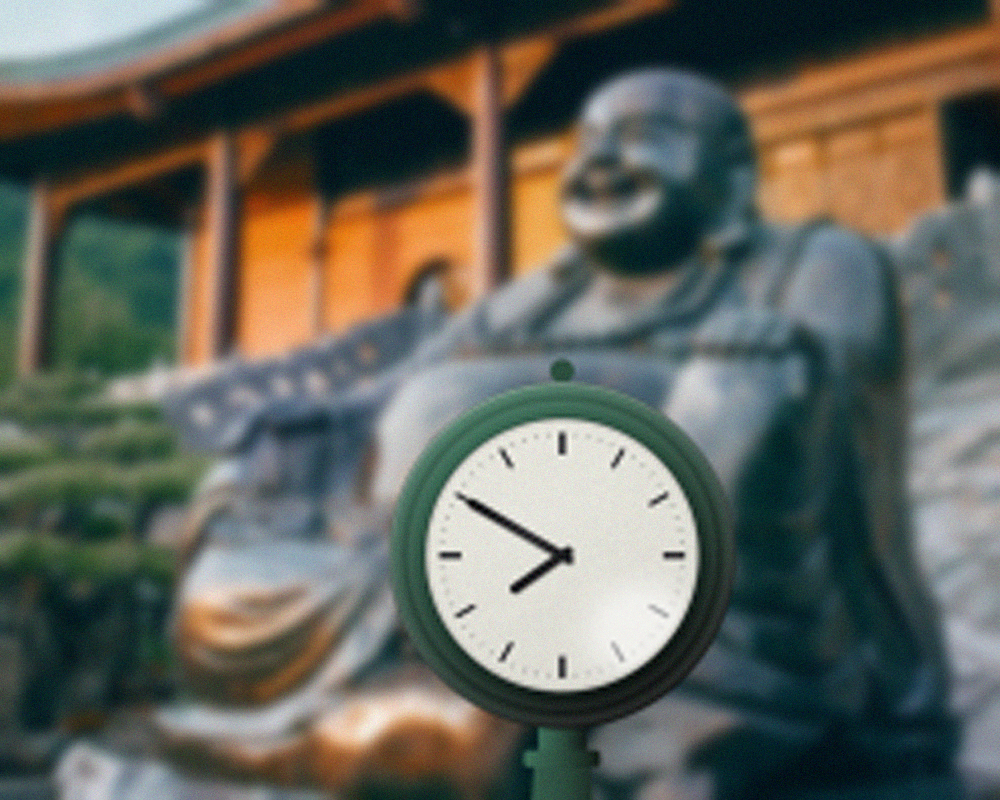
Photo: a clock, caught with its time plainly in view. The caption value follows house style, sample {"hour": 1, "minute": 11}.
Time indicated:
{"hour": 7, "minute": 50}
